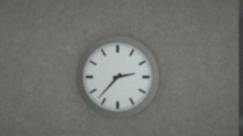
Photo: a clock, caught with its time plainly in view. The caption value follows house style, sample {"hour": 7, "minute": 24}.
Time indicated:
{"hour": 2, "minute": 37}
